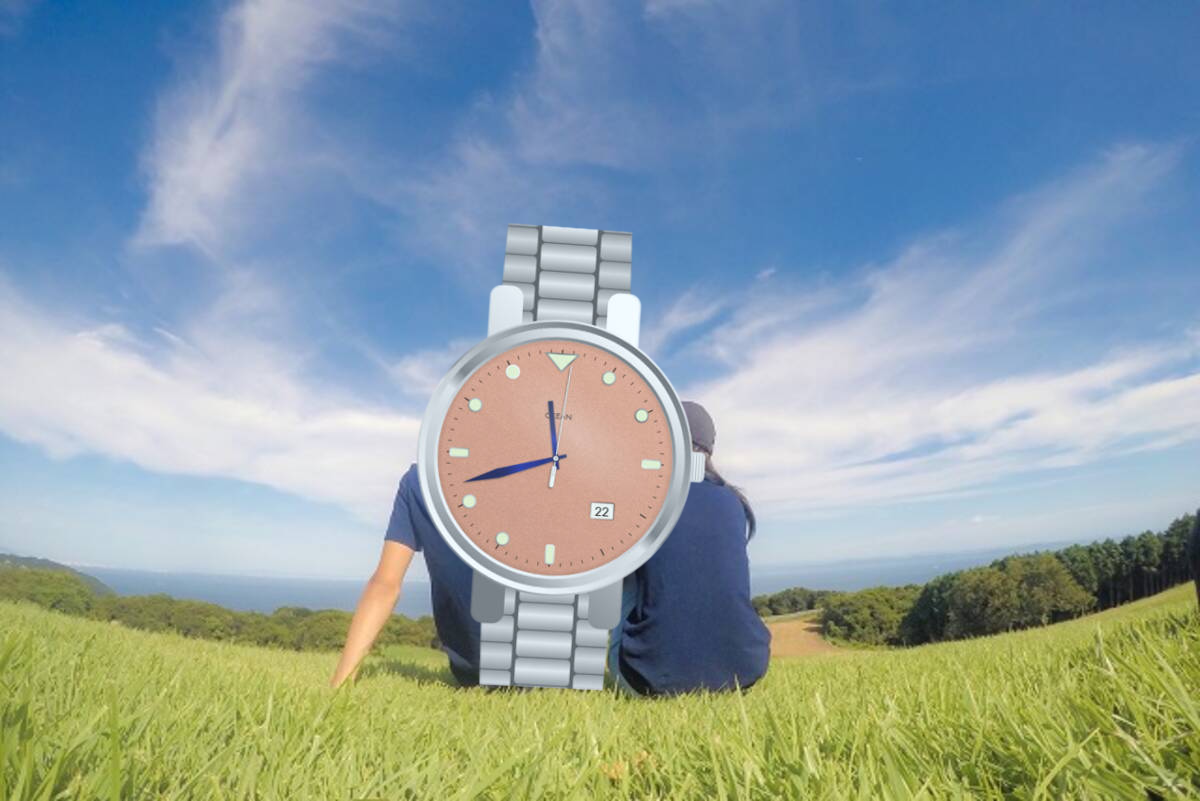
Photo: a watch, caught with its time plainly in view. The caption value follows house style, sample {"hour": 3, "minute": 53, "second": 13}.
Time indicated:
{"hour": 11, "minute": 42, "second": 1}
